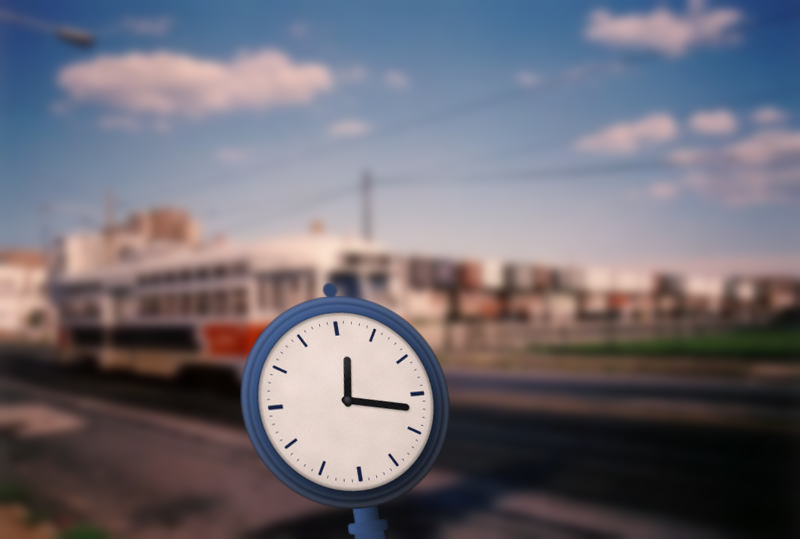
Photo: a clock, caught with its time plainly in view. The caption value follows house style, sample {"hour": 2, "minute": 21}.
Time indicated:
{"hour": 12, "minute": 17}
